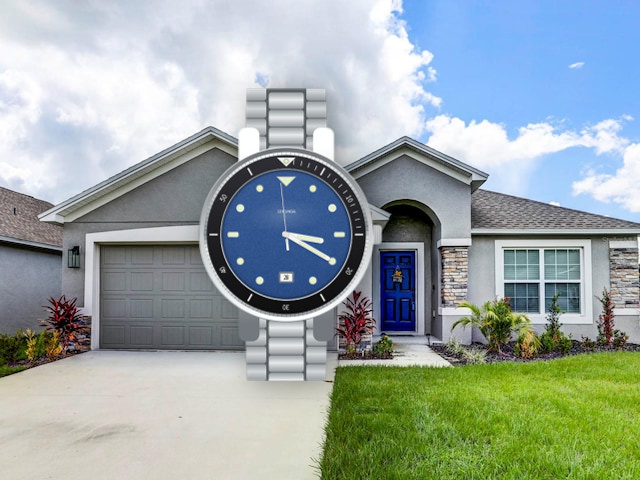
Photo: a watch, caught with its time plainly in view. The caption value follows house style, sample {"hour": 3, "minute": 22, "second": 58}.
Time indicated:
{"hour": 3, "minute": 19, "second": 59}
